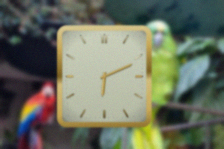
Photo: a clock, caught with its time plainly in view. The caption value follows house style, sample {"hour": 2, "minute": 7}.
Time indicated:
{"hour": 6, "minute": 11}
